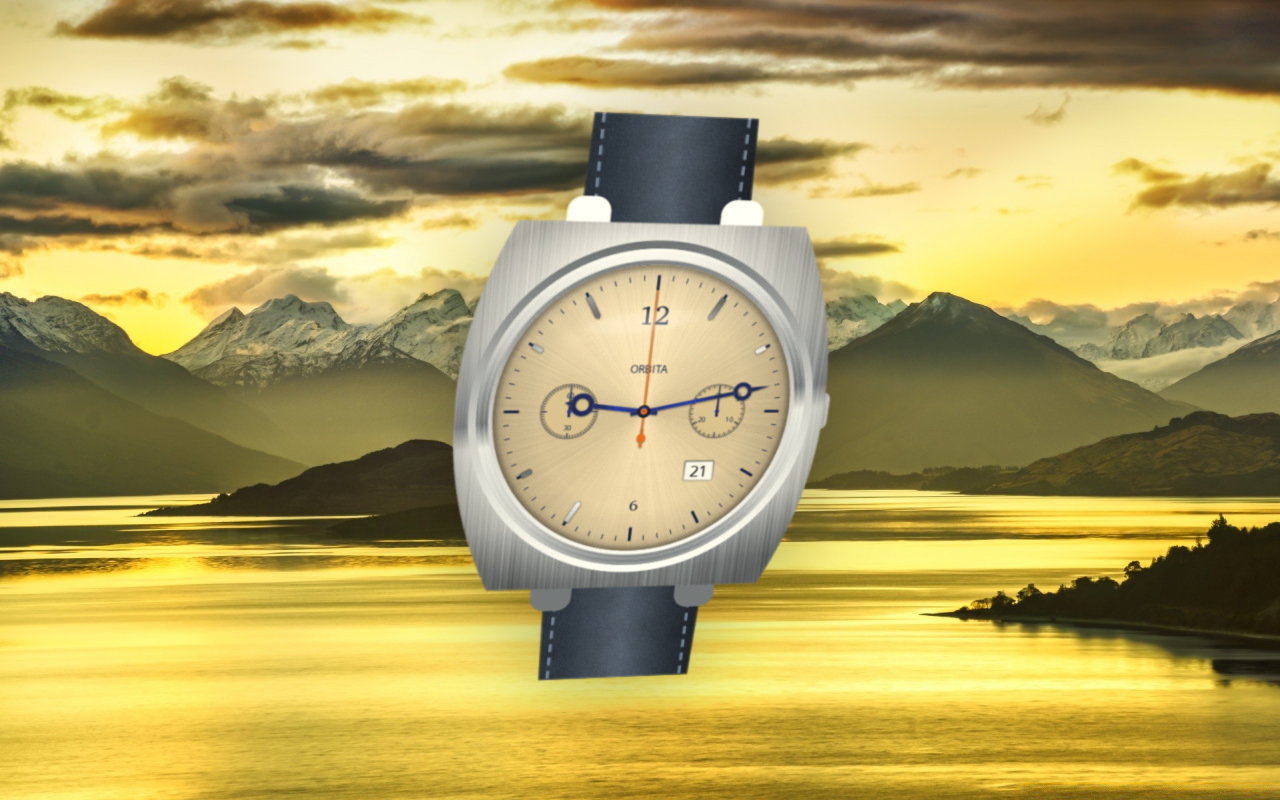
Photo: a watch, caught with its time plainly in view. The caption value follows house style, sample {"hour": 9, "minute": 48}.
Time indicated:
{"hour": 9, "minute": 13}
